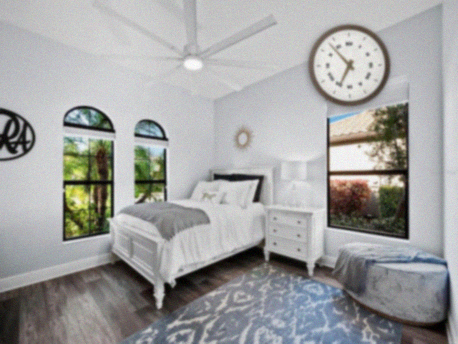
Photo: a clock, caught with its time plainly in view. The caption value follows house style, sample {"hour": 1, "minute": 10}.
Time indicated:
{"hour": 6, "minute": 53}
